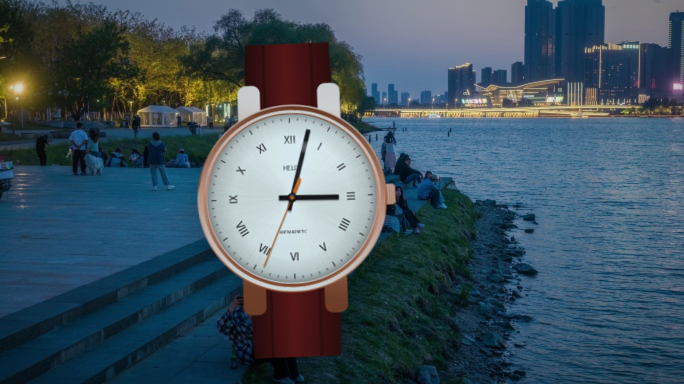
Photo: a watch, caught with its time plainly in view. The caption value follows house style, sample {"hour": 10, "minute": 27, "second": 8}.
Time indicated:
{"hour": 3, "minute": 2, "second": 34}
